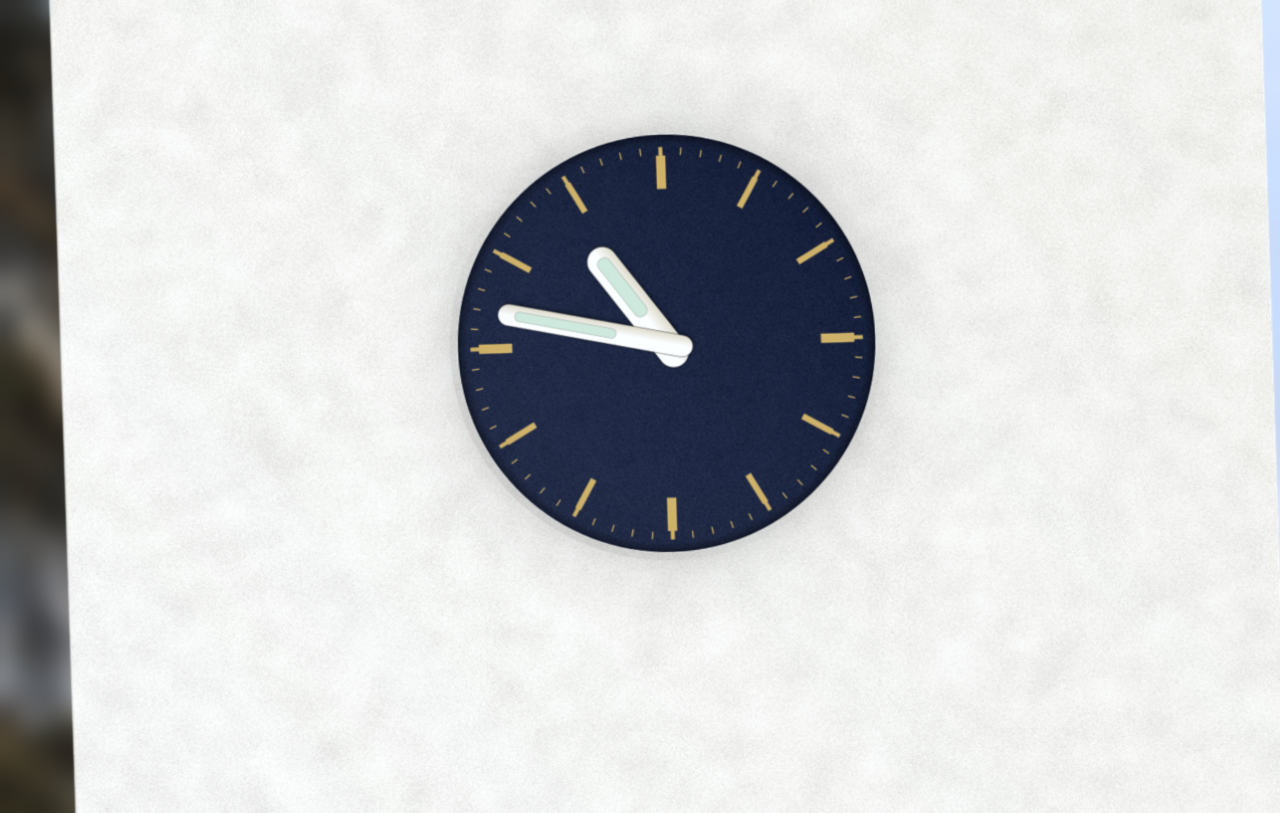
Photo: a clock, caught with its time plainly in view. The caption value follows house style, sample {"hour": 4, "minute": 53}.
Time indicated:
{"hour": 10, "minute": 47}
